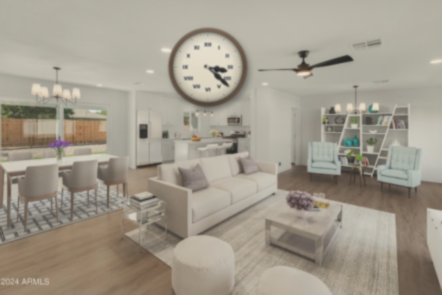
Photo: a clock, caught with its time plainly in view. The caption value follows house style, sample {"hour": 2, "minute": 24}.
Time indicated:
{"hour": 3, "minute": 22}
